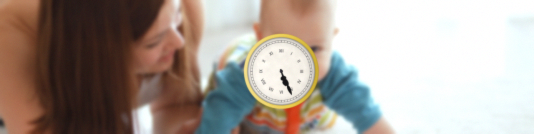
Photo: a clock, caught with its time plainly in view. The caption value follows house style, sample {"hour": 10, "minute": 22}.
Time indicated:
{"hour": 5, "minute": 26}
